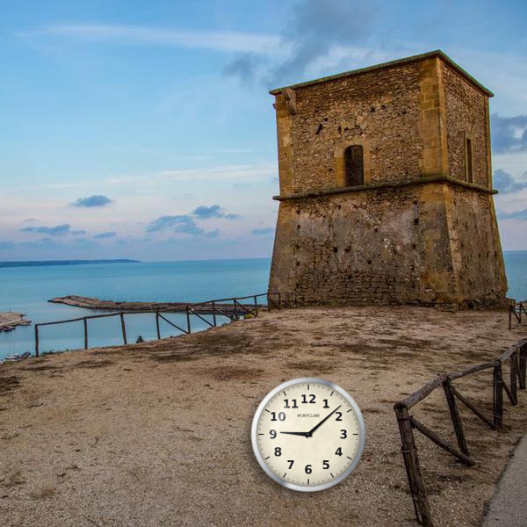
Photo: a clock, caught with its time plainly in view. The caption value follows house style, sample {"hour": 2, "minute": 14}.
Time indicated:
{"hour": 9, "minute": 8}
